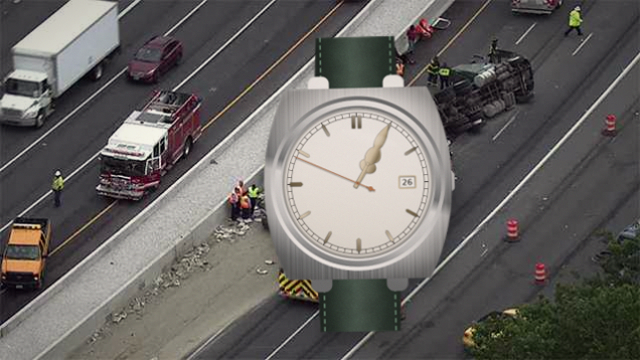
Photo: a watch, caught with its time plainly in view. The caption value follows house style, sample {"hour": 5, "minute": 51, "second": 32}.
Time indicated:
{"hour": 1, "minute": 4, "second": 49}
